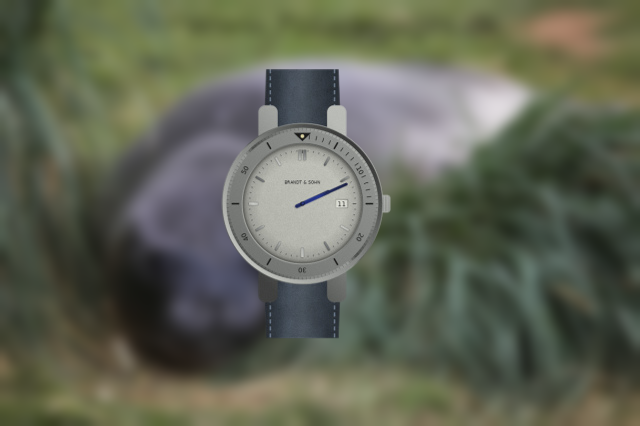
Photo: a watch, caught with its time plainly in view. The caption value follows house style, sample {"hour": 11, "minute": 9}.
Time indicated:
{"hour": 2, "minute": 11}
